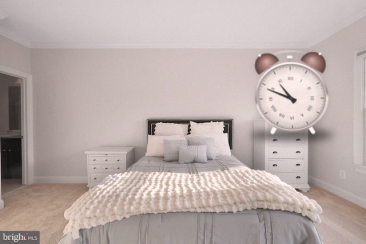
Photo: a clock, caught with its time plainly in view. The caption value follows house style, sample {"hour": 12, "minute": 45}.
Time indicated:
{"hour": 10, "minute": 49}
